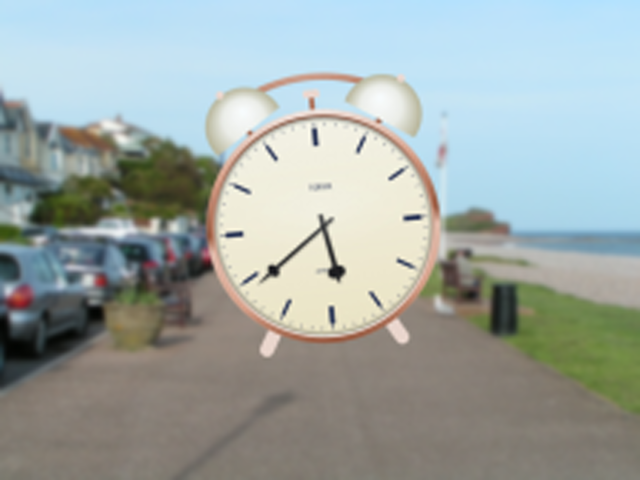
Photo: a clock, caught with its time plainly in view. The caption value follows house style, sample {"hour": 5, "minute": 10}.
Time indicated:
{"hour": 5, "minute": 39}
